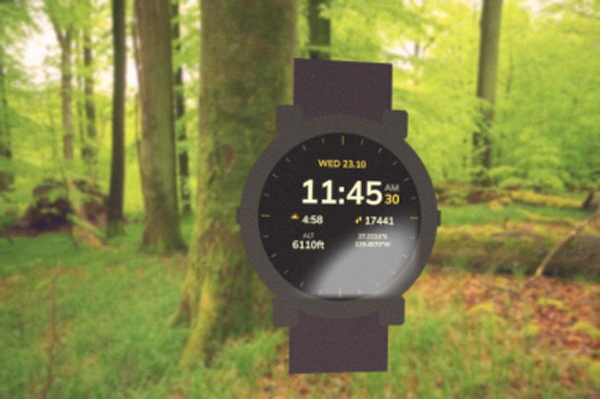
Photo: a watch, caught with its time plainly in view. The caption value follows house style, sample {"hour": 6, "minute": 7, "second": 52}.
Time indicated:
{"hour": 11, "minute": 45, "second": 30}
